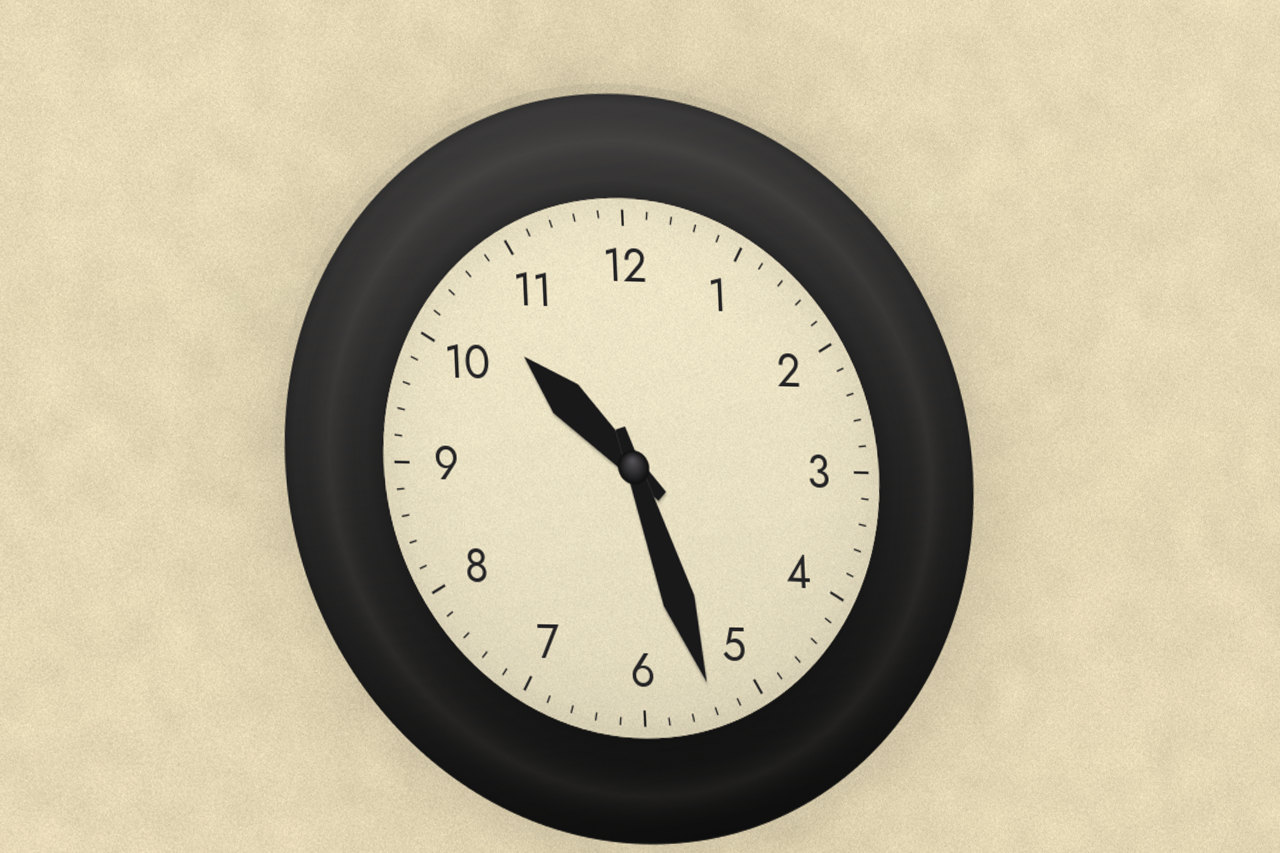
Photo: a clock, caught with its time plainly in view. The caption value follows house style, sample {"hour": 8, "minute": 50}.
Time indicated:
{"hour": 10, "minute": 27}
